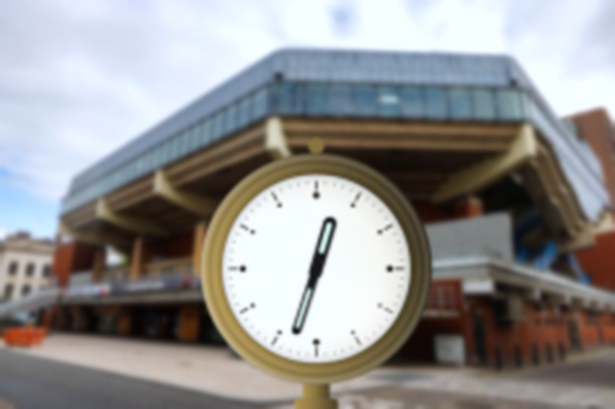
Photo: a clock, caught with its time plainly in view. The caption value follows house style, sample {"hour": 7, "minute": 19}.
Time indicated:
{"hour": 12, "minute": 33}
